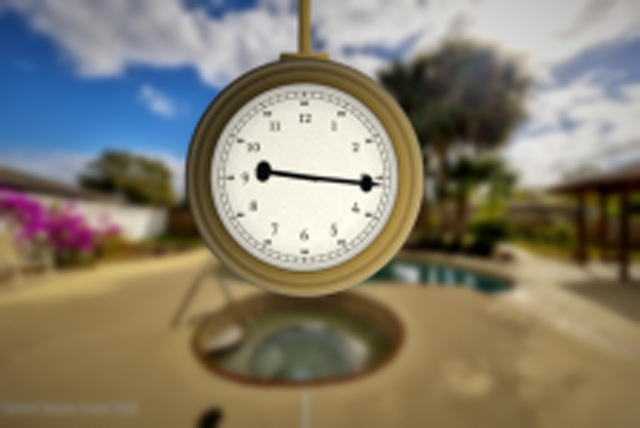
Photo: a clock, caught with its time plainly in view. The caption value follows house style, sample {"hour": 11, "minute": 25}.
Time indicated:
{"hour": 9, "minute": 16}
